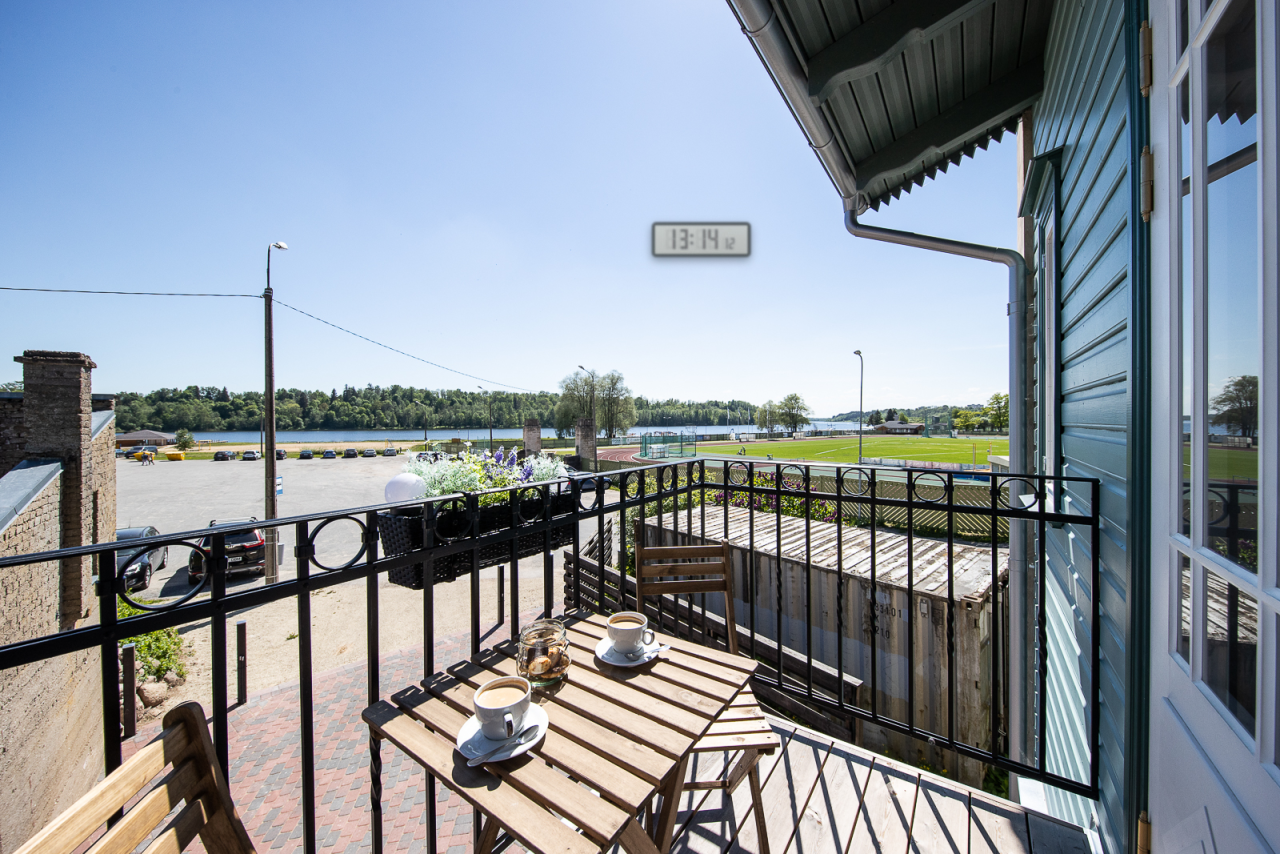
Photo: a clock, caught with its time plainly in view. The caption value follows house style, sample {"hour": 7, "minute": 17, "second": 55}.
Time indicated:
{"hour": 13, "minute": 14, "second": 12}
